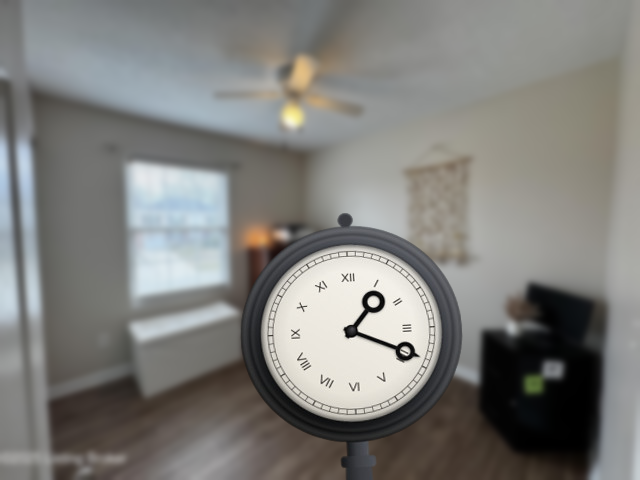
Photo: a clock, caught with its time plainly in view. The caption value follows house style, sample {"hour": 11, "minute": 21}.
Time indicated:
{"hour": 1, "minute": 19}
